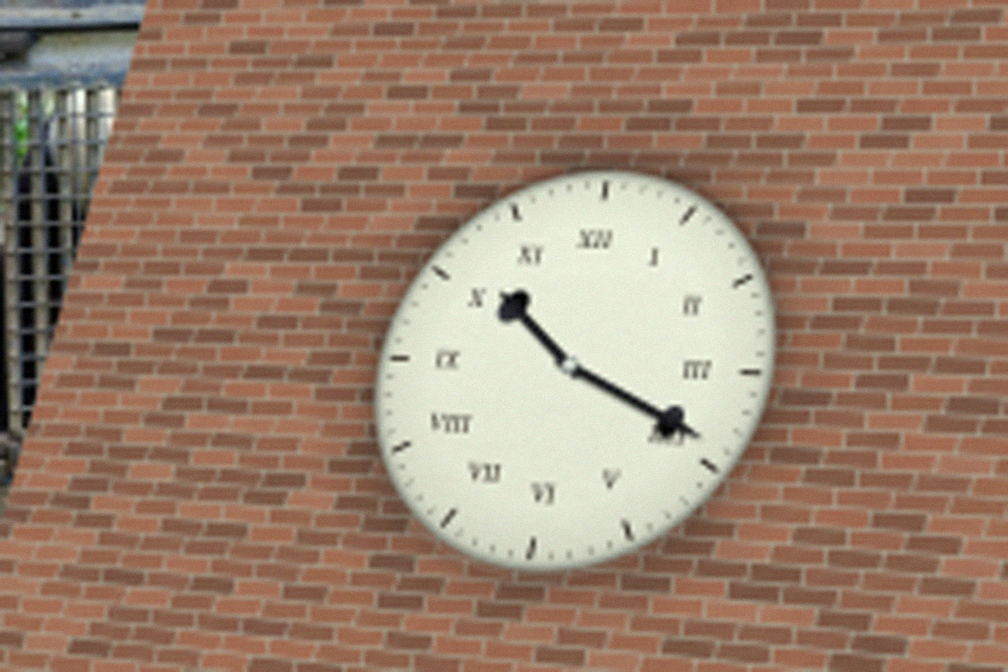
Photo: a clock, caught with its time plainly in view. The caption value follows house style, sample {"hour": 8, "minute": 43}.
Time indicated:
{"hour": 10, "minute": 19}
